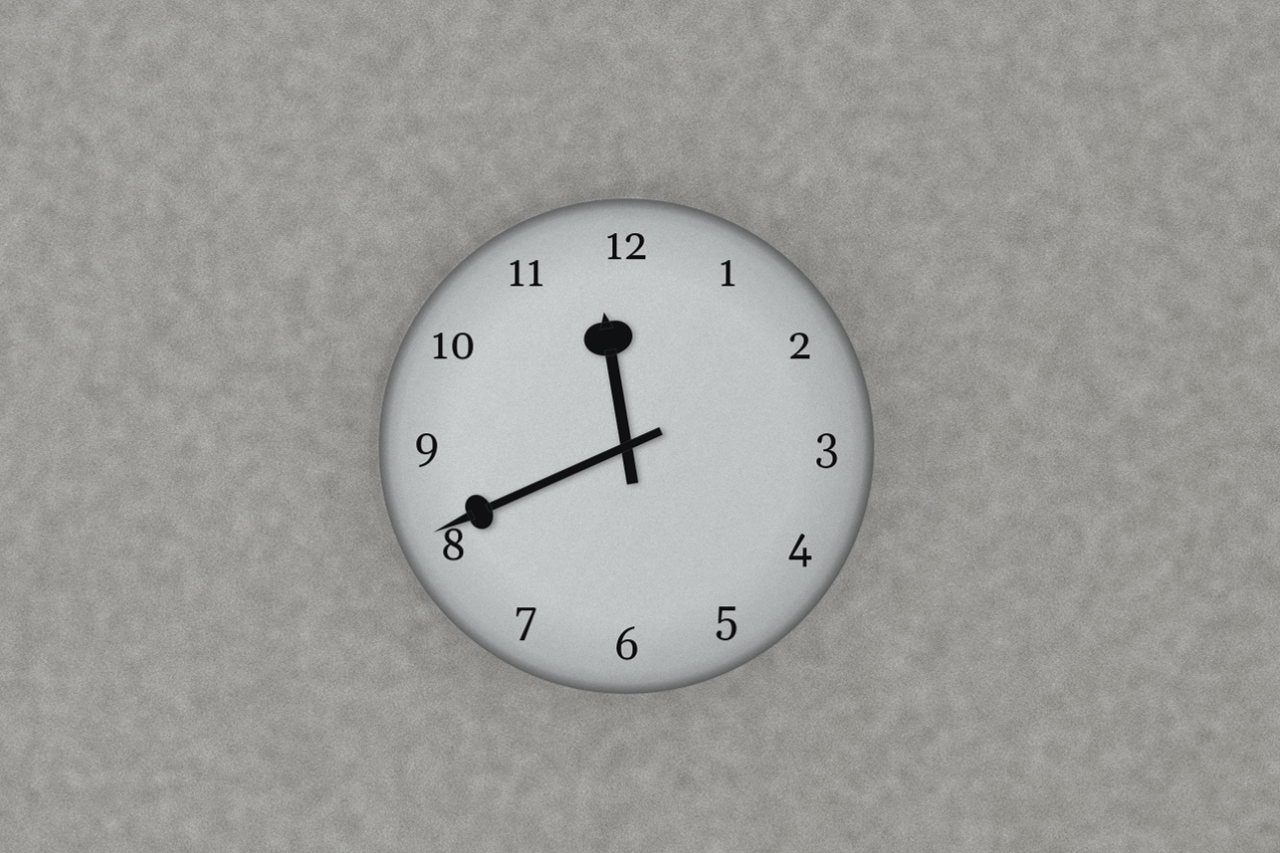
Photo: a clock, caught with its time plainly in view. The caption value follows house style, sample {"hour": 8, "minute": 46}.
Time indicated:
{"hour": 11, "minute": 41}
